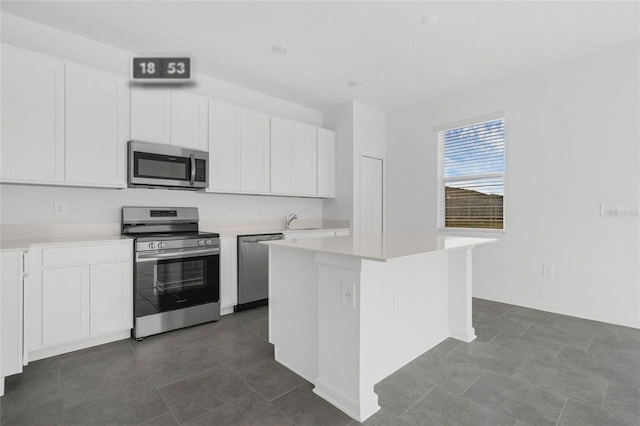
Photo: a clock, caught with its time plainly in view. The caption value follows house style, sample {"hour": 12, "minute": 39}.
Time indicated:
{"hour": 18, "minute": 53}
